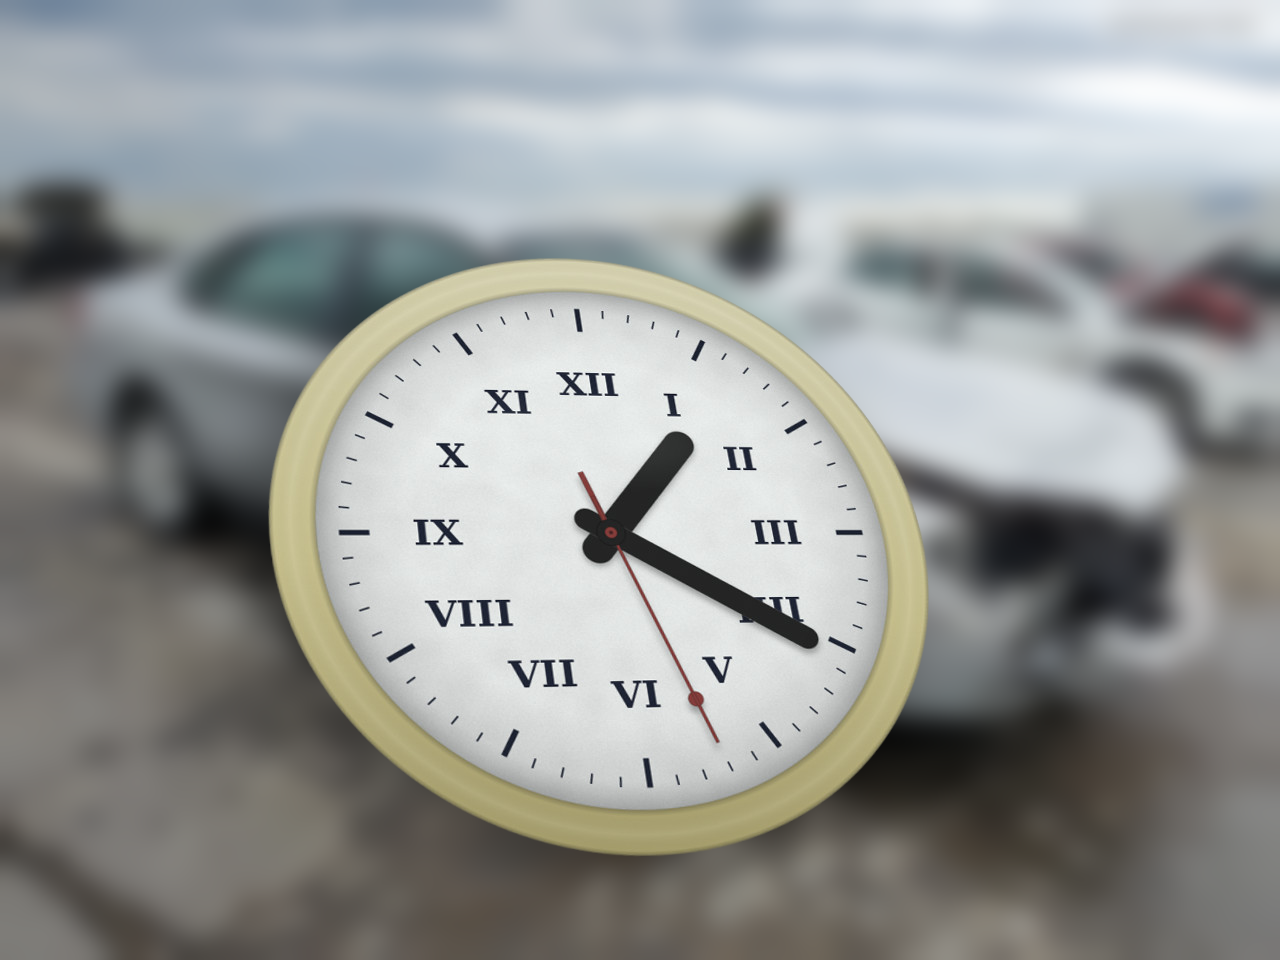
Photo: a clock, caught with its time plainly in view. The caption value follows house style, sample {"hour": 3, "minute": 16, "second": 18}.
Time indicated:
{"hour": 1, "minute": 20, "second": 27}
